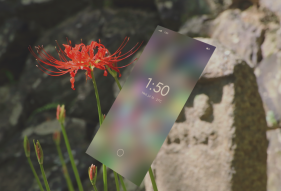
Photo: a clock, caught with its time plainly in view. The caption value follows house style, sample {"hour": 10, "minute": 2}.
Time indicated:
{"hour": 1, "minute": 50}
